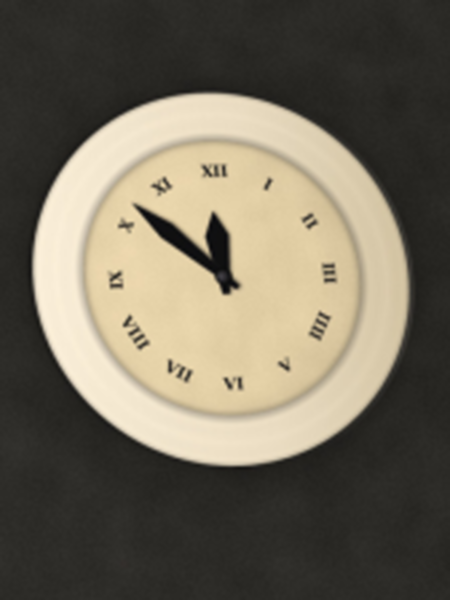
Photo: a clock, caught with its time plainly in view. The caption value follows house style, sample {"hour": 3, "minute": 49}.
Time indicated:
{"hour": 11, "minute": 52}
